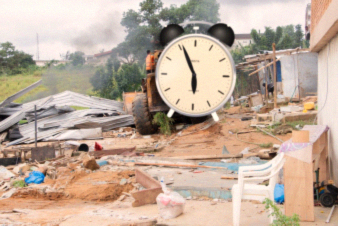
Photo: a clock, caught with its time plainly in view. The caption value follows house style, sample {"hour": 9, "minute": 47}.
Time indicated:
{"hour": 5, "minute": 56}
